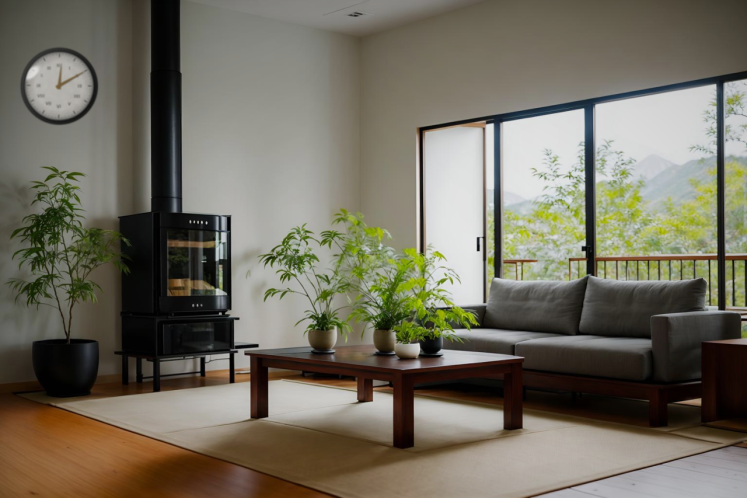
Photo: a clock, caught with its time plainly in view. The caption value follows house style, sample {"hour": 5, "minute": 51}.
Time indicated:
{"hour": 12, "minute": 10}
